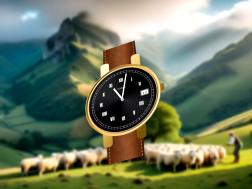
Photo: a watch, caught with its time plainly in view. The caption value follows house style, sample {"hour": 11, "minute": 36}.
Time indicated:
{"hour": 11, "minute": 2}
